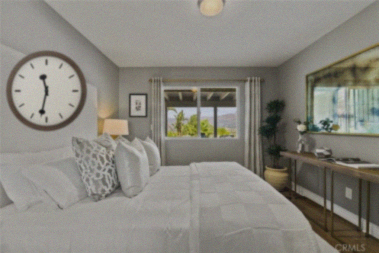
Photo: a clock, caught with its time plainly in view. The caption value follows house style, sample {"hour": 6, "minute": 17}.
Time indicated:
{"hour": 11, "minute": 32}
